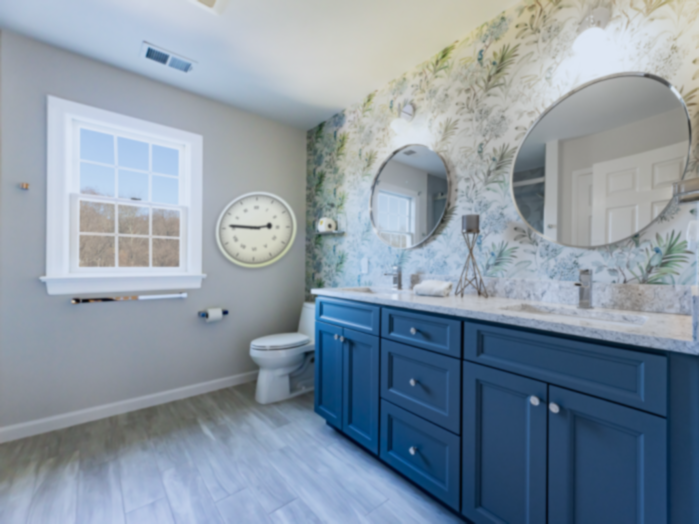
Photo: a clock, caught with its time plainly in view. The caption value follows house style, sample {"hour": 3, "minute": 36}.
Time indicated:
{"hour": 2, "minute": 46}
